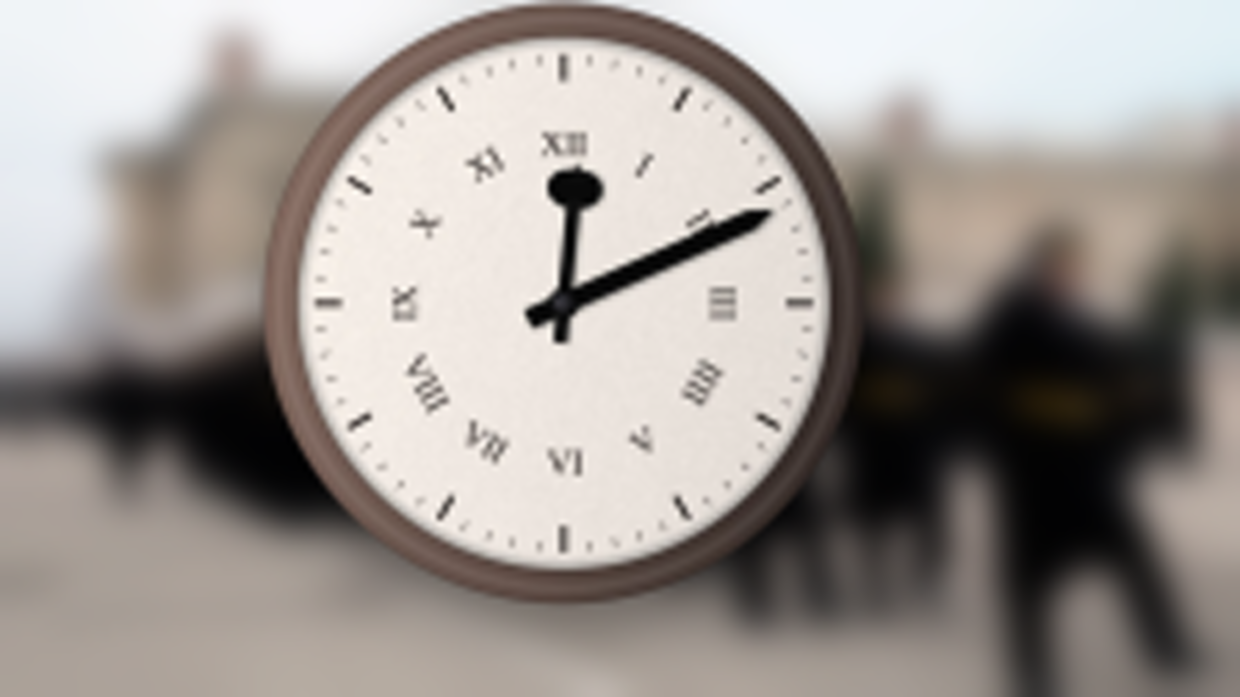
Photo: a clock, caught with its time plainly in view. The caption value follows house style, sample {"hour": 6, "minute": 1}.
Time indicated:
{"hour": 12, "minute": 11}
